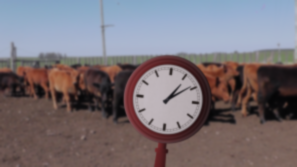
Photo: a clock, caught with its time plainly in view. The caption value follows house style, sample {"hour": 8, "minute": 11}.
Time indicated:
{"hour": 1, "minute": 9}
